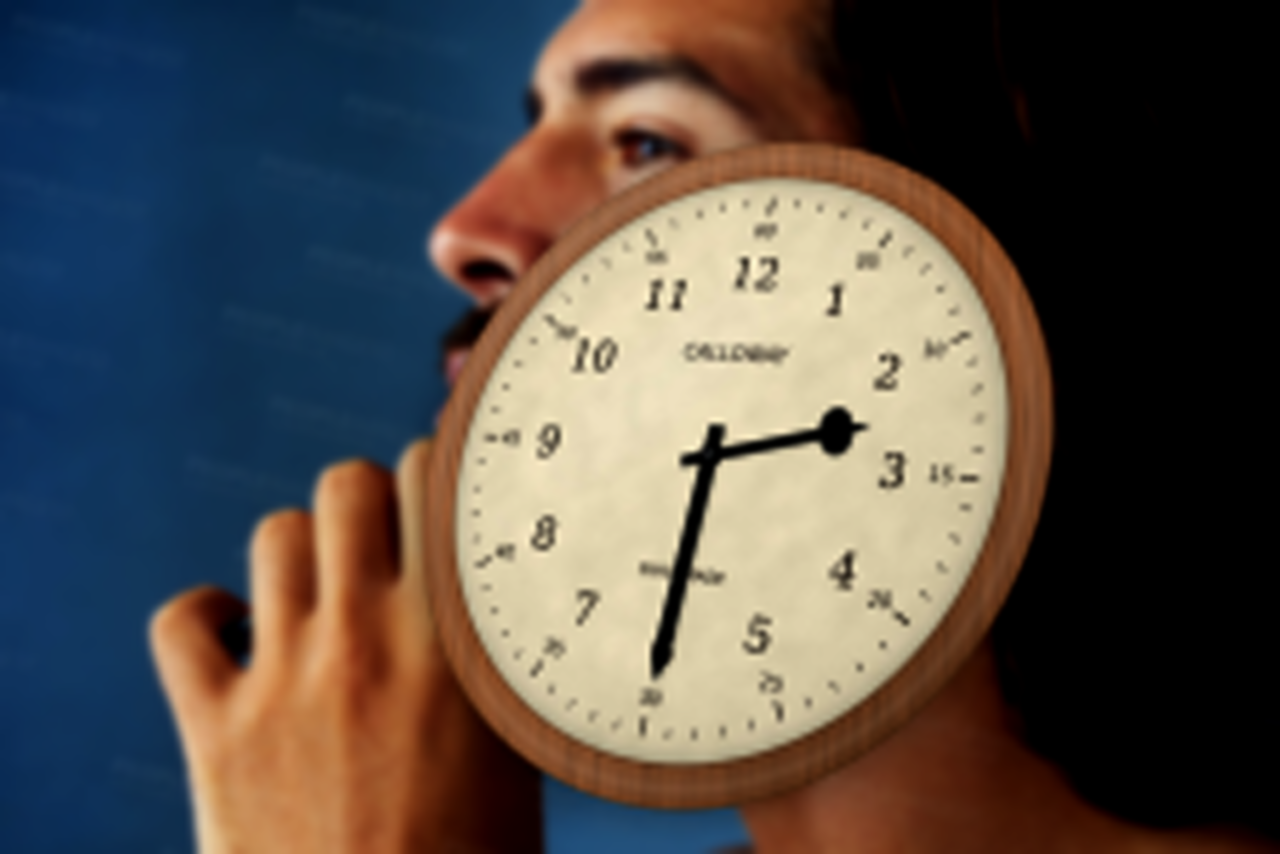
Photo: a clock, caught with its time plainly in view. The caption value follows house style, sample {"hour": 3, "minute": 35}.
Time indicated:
{"hour": 2, "minute": 30}
